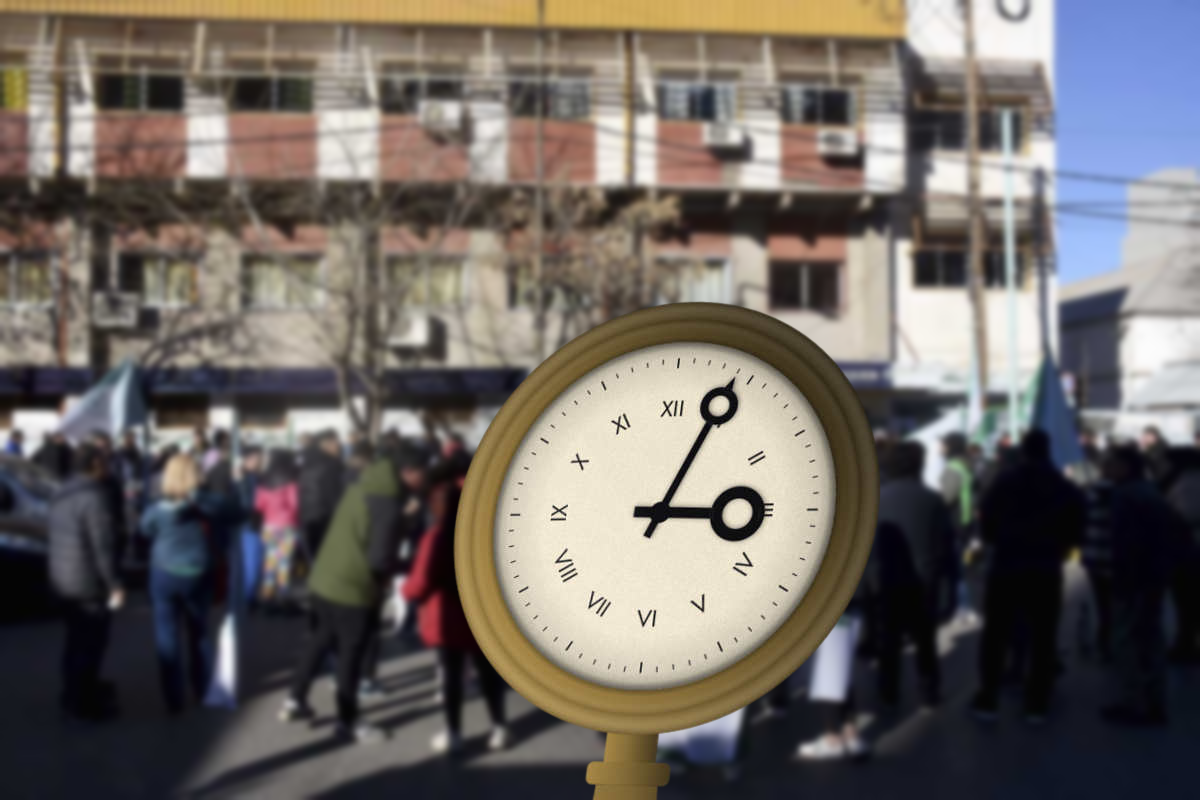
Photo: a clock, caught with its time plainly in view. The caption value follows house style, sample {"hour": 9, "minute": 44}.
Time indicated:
{"hour": 3, "minute": 4}
